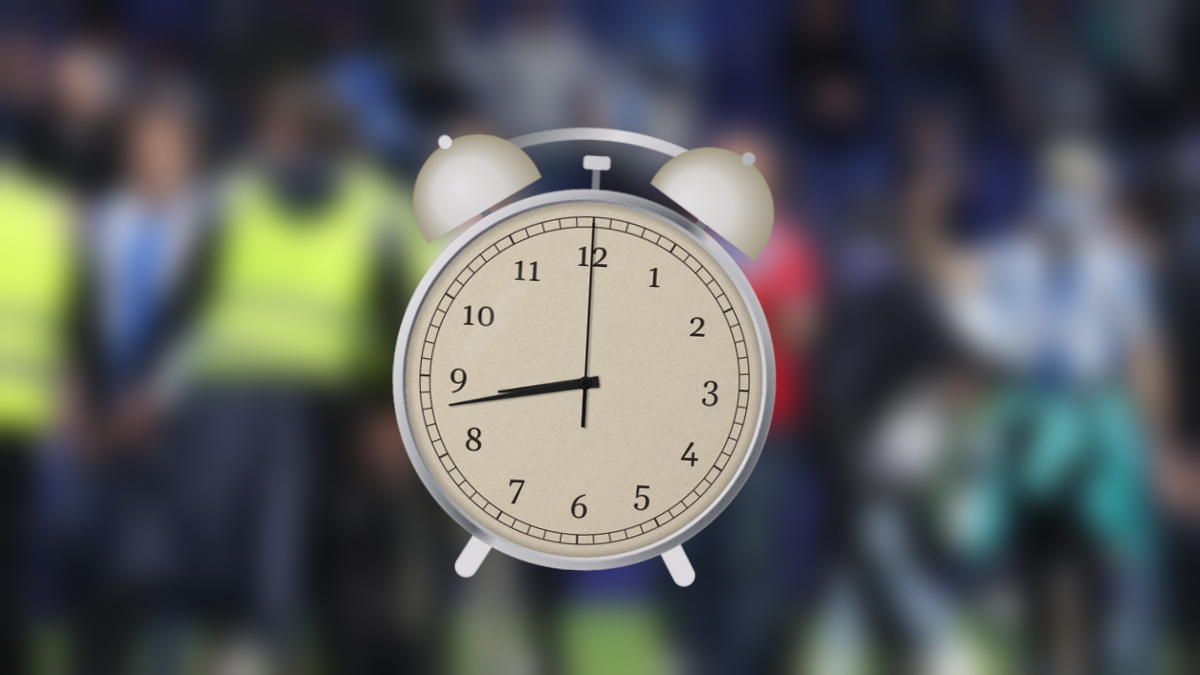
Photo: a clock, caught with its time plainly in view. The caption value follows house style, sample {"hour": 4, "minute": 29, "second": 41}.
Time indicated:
{"hour": 8, "minute": 43, "second": 0}
